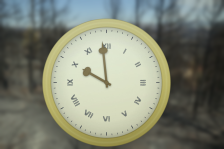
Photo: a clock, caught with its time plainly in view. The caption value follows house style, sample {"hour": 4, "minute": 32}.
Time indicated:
{"hour": 9, "minute": 59}
